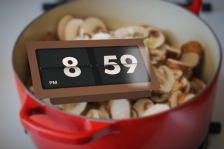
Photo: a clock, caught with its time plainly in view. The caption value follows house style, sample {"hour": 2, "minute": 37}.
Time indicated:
{"hour": 8, "minute": 59}
